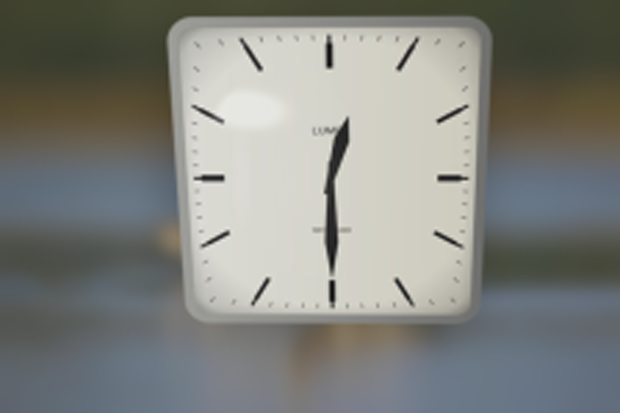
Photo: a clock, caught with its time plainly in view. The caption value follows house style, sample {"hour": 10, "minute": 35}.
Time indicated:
{"hour": 12, "minute": 30}
